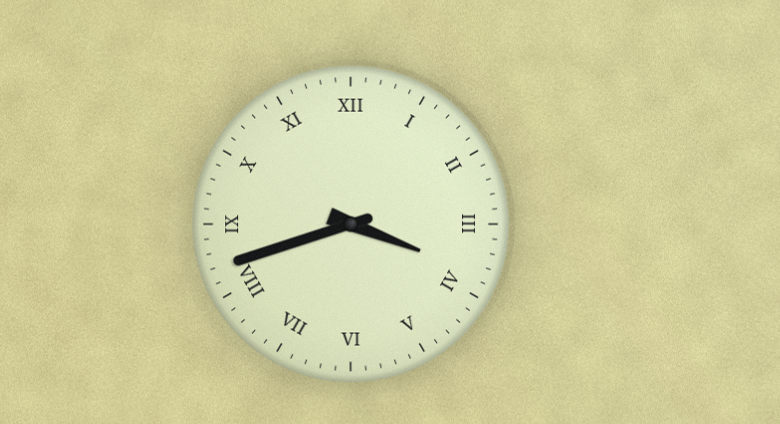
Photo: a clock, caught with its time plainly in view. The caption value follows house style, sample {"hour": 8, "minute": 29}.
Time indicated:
{"hour": 3, "minute": 42}
